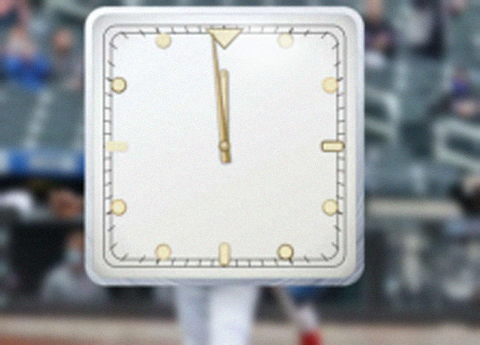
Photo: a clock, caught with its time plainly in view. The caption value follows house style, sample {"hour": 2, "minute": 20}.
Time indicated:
{"hour": 11, "minute": 59}
